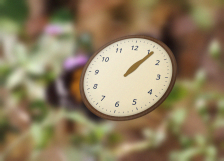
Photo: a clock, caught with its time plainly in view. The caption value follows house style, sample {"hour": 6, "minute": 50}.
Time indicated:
{"hour": 1, "minute": 6}
